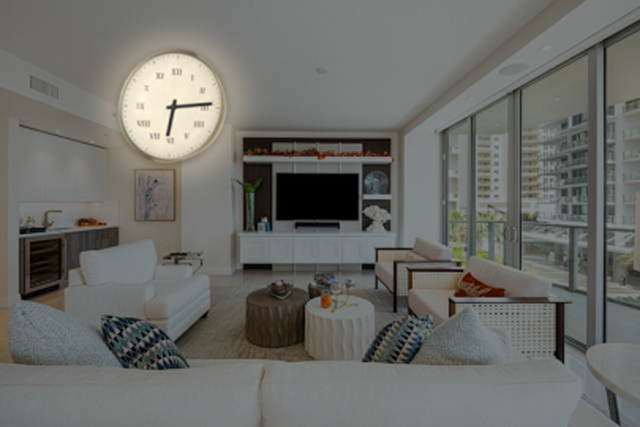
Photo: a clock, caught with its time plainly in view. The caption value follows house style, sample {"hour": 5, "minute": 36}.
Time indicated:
{"hour": 6, "minute": 14}
